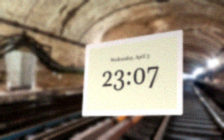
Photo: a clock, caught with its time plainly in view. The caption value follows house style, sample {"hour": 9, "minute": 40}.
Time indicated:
{"hour": 23, "minute": 7}
